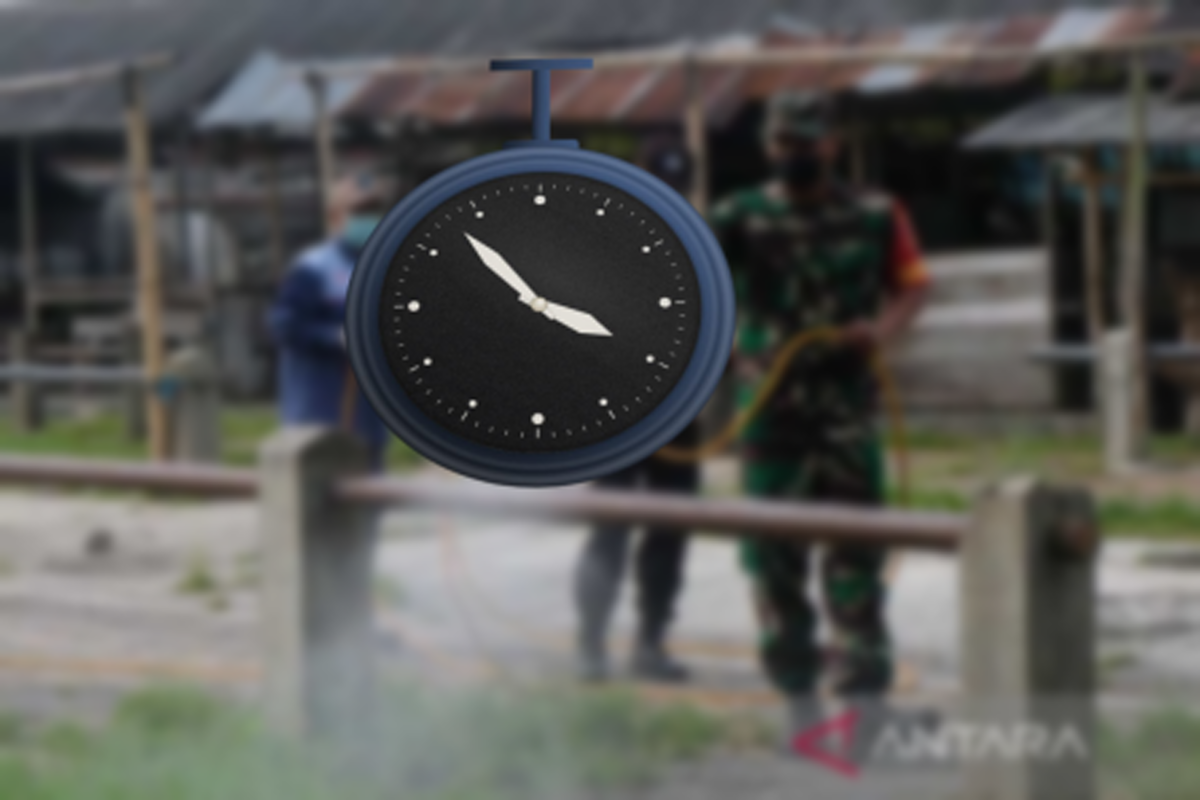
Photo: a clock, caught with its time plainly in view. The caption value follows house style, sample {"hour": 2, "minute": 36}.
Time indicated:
{"hour": 3, "minute": 53}
